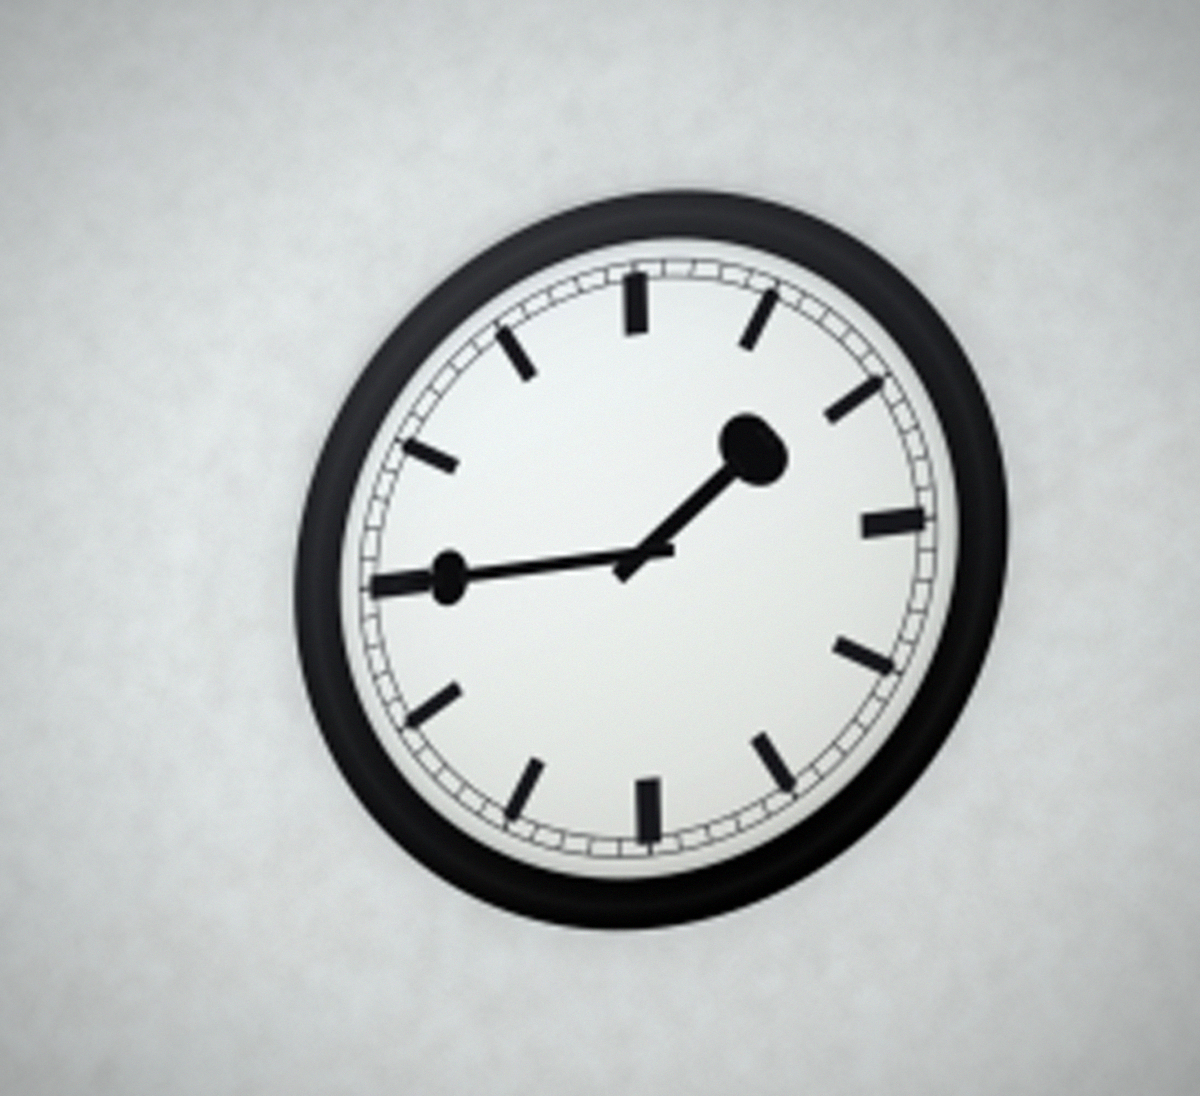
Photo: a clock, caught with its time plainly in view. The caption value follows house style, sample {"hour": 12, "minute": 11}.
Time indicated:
{"hour": 1, "minute": 45}
